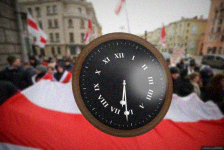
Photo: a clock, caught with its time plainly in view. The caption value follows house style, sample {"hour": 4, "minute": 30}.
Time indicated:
{"hour": 6, "minute": 31}
